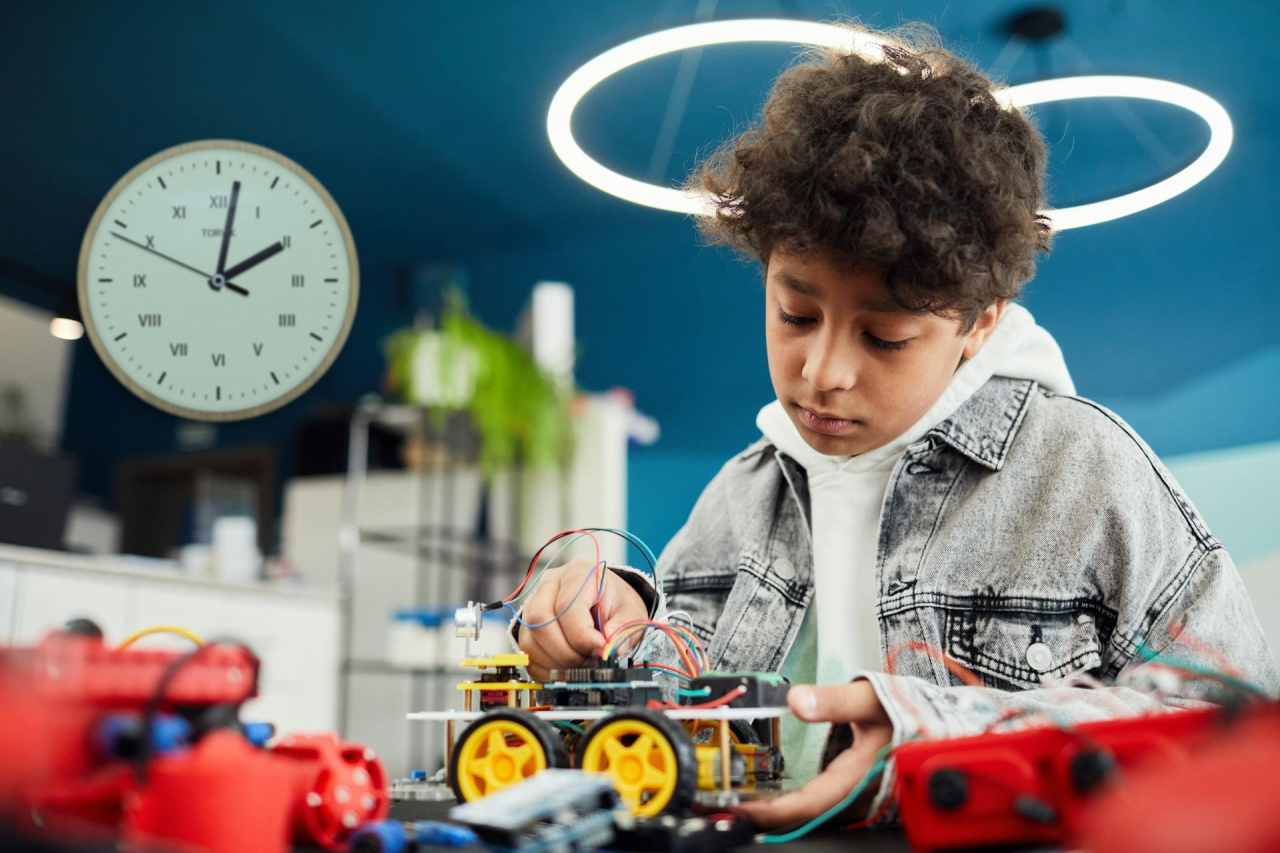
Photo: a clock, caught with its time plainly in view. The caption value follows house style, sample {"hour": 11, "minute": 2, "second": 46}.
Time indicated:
{"hour": 2, "minute": 1, "second": 49}
